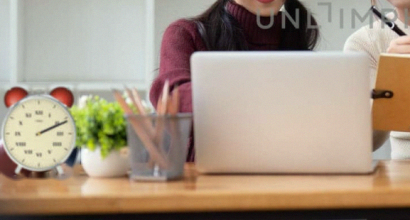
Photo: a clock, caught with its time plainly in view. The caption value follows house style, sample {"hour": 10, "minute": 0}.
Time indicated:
{"hour": 2, "minute": 11}
